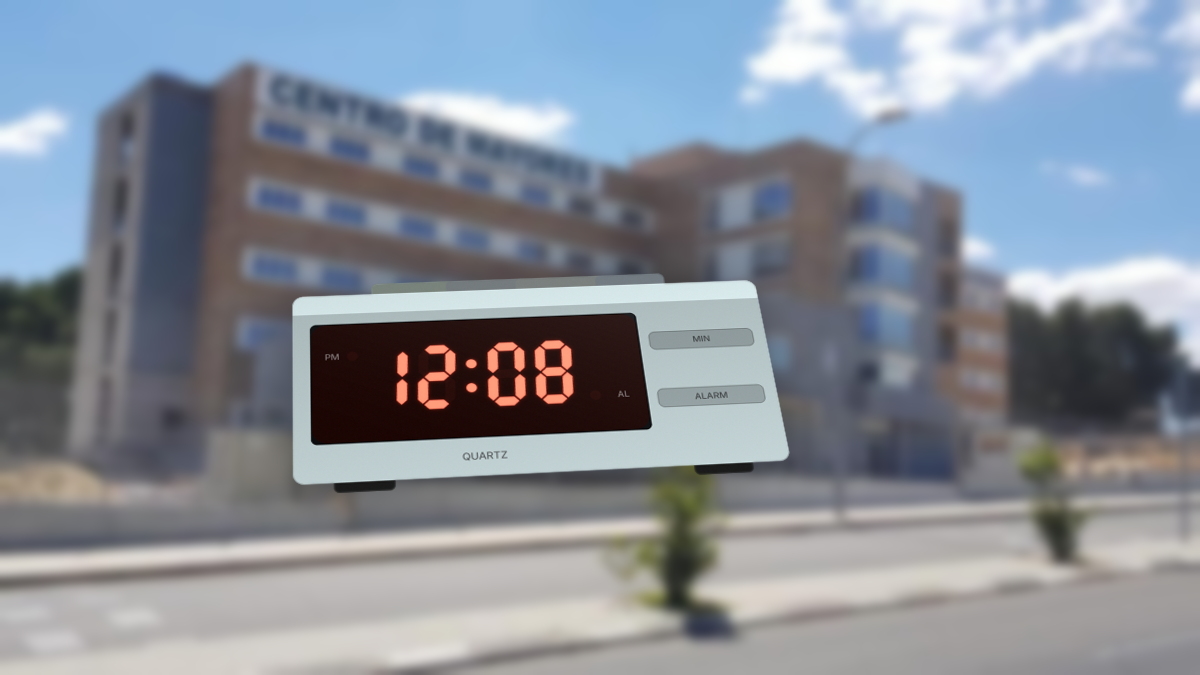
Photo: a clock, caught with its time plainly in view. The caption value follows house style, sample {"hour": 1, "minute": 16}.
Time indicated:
{"hour": 12, "minute": 8}
